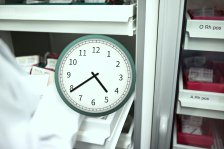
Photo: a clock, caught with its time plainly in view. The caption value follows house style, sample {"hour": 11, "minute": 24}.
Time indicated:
{"hour": 4, "minute": 39}
